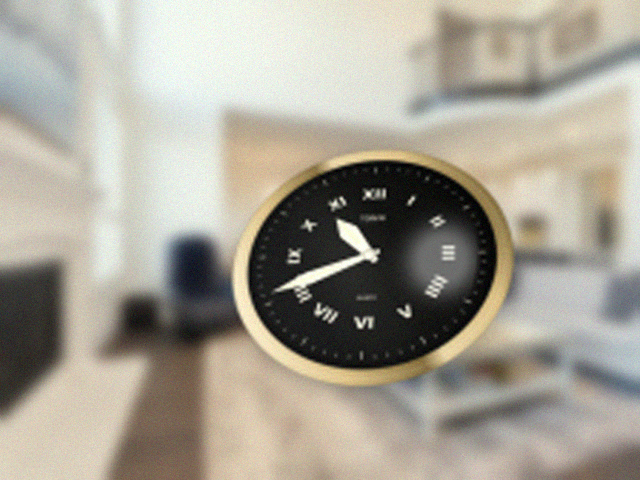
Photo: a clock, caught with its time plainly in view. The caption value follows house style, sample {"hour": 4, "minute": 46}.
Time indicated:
{"hour": 10, "minute": 41}
